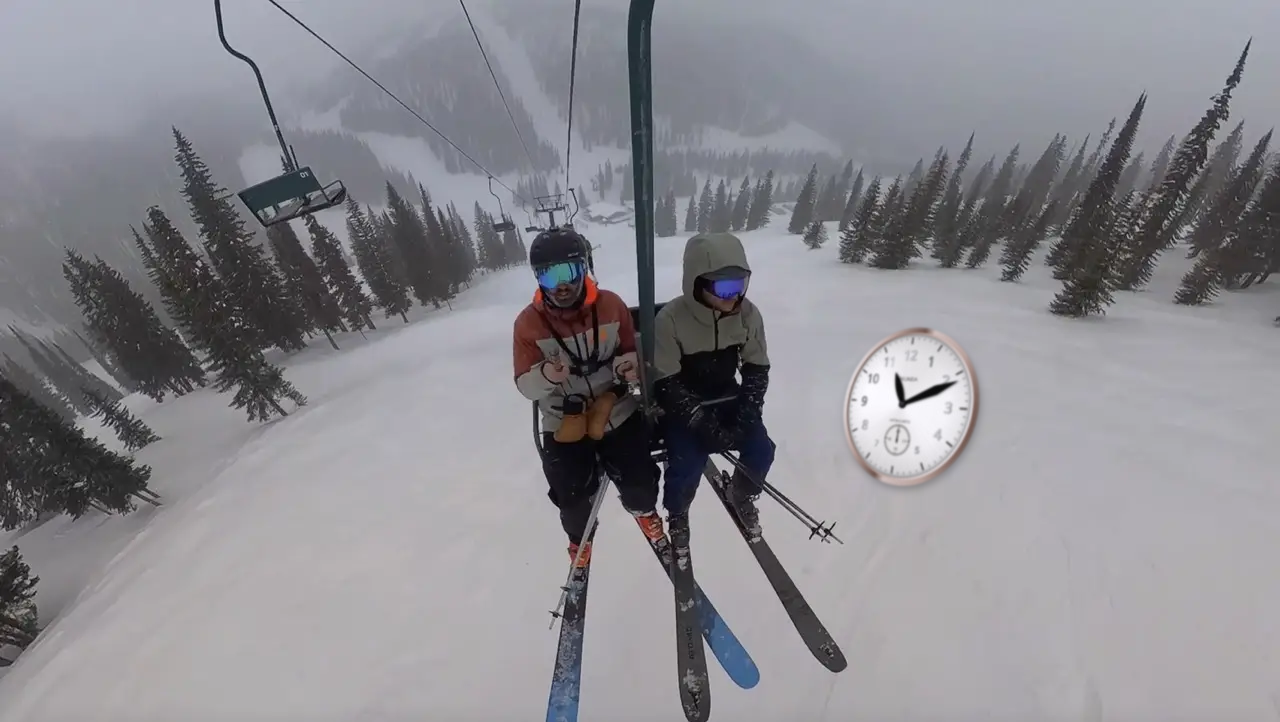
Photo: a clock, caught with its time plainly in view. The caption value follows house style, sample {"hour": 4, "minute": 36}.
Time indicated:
{"hour": 11, "minute": 11}
